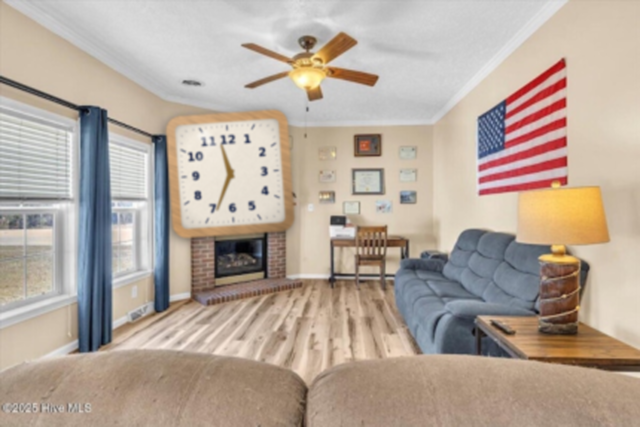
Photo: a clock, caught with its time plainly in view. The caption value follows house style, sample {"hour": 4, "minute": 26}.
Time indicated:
{"hour": 11, "minute": 34}
